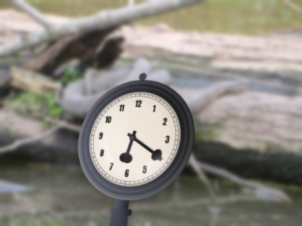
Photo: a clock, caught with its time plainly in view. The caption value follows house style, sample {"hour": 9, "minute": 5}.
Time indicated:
{"hour": 6, "minute": 20}
